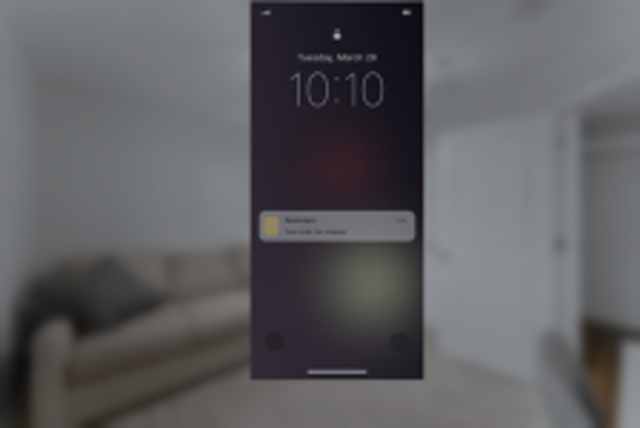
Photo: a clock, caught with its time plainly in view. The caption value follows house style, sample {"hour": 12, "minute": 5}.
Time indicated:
{"hour": 10, "minute": 10}
